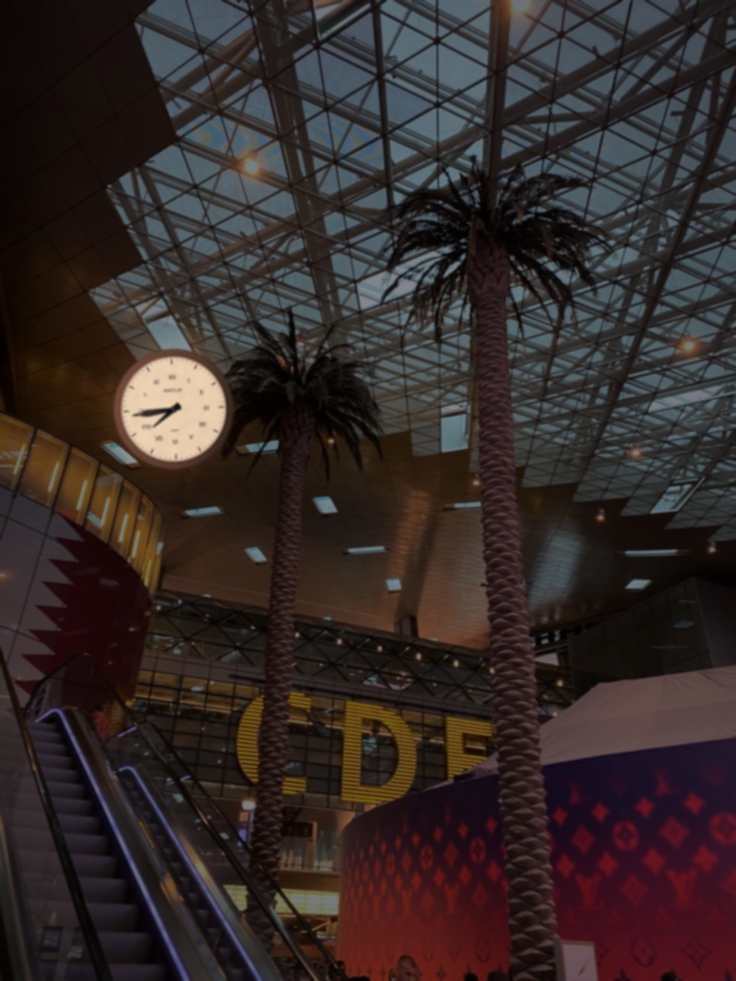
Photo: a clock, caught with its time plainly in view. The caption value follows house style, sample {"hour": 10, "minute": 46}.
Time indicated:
{"hour": 7, "minute": 44}
